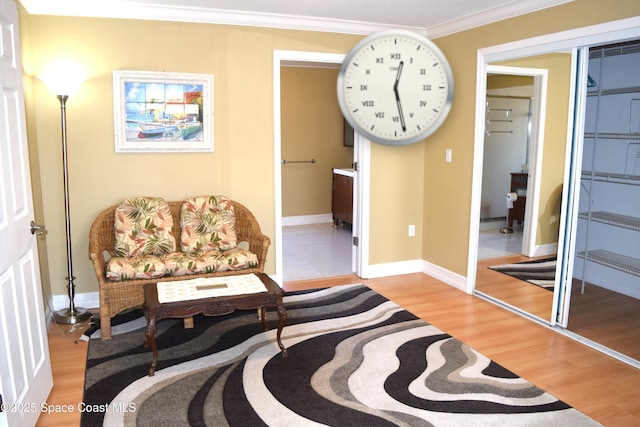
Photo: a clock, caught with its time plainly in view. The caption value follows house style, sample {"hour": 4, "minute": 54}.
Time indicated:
{"hour": 12, "minute": 28}
